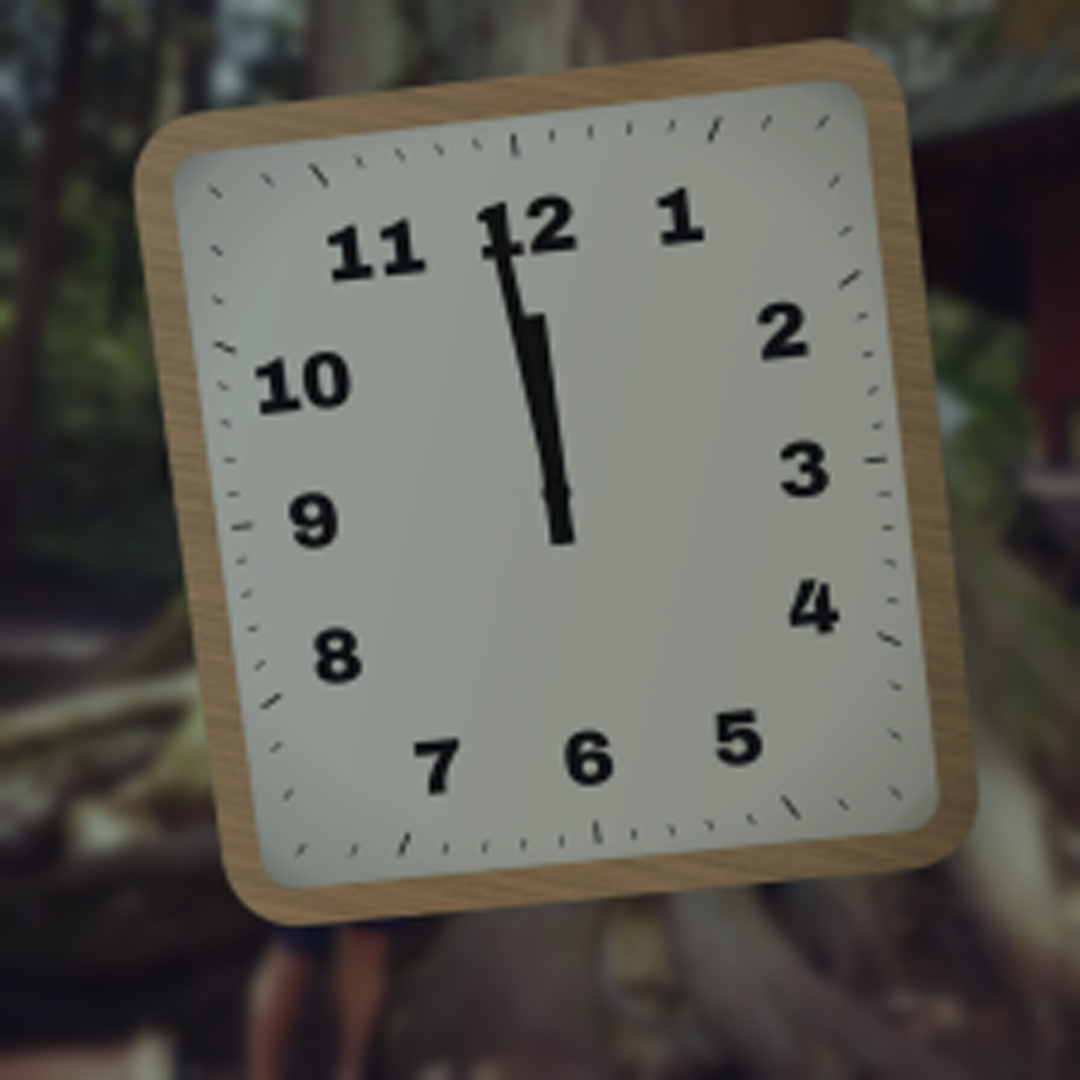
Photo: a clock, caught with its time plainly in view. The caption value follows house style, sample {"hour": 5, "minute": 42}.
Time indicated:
{"hour": 11, "minute": 59}
